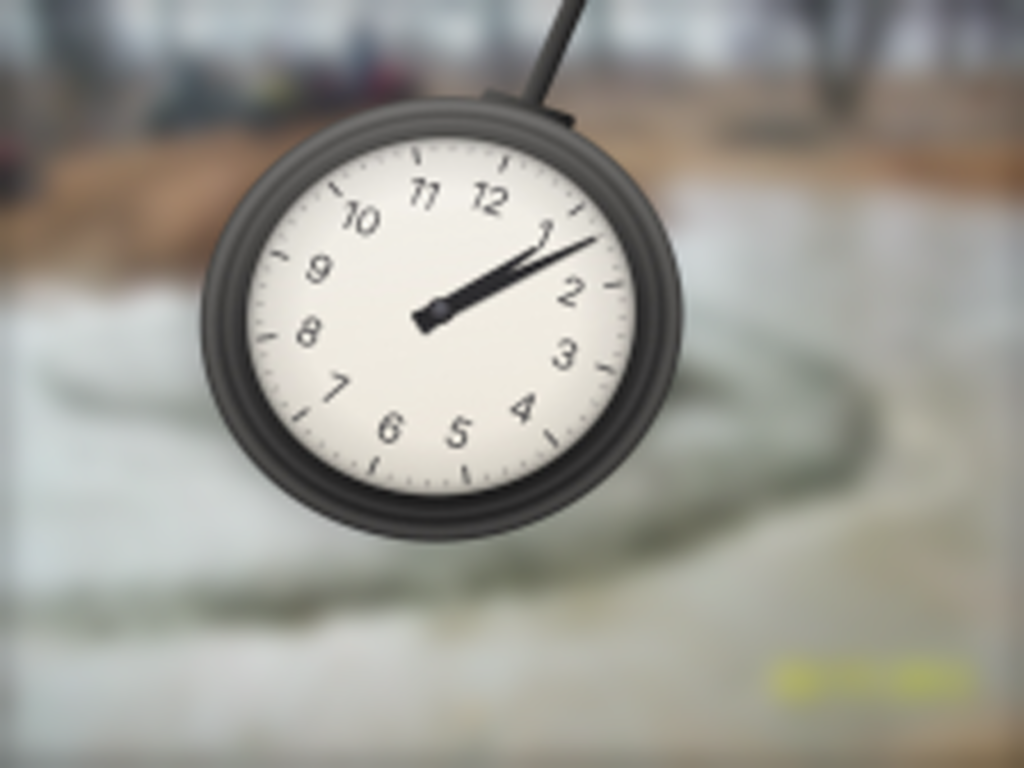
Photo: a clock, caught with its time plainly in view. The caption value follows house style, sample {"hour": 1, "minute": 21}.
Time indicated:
{"hour": 1, "minute": 7}
